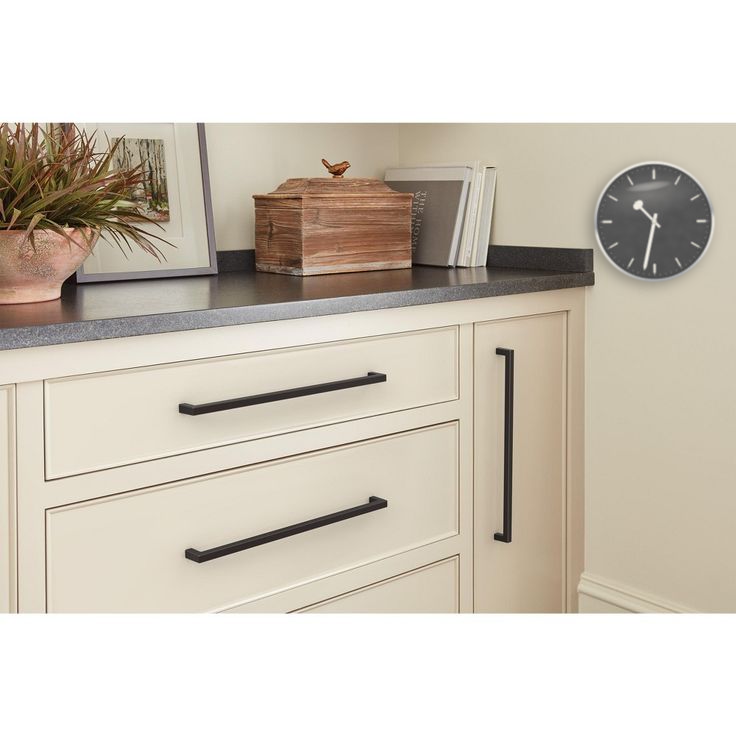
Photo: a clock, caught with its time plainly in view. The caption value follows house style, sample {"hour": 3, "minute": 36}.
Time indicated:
{"hour": 10, "minute": 32}
